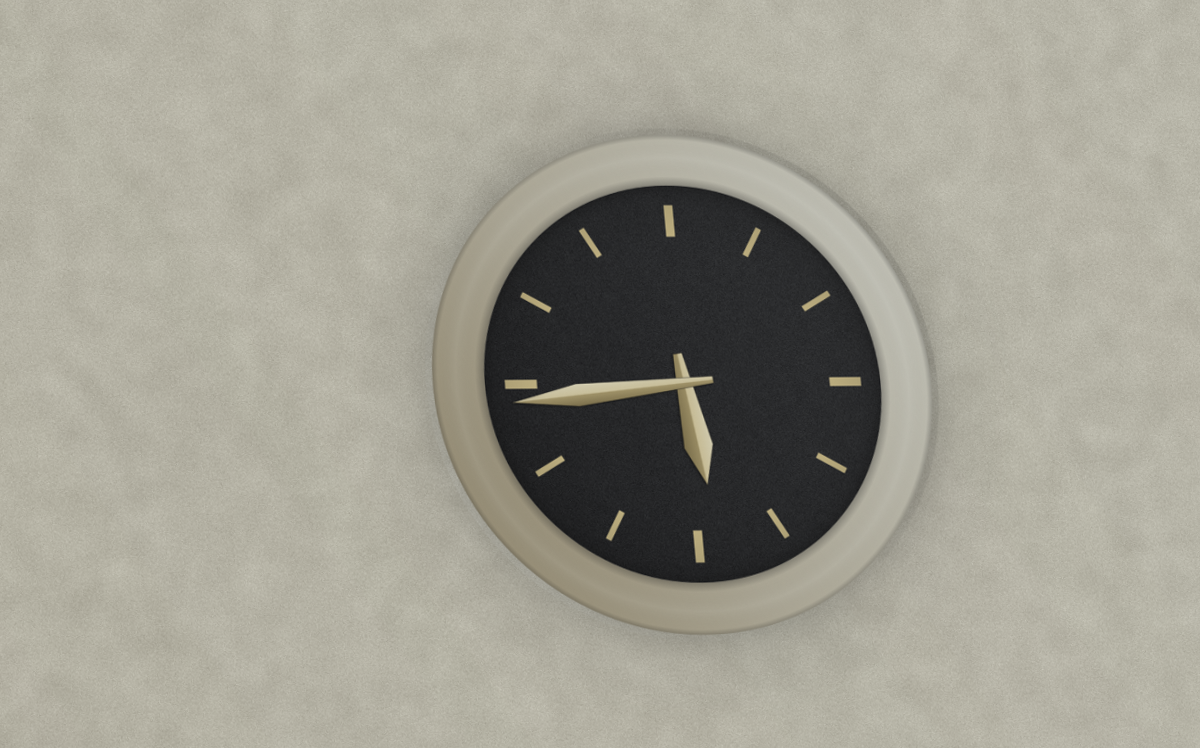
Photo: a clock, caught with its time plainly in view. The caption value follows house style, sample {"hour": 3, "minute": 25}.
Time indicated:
{"hour": 5, "minute": 44}
